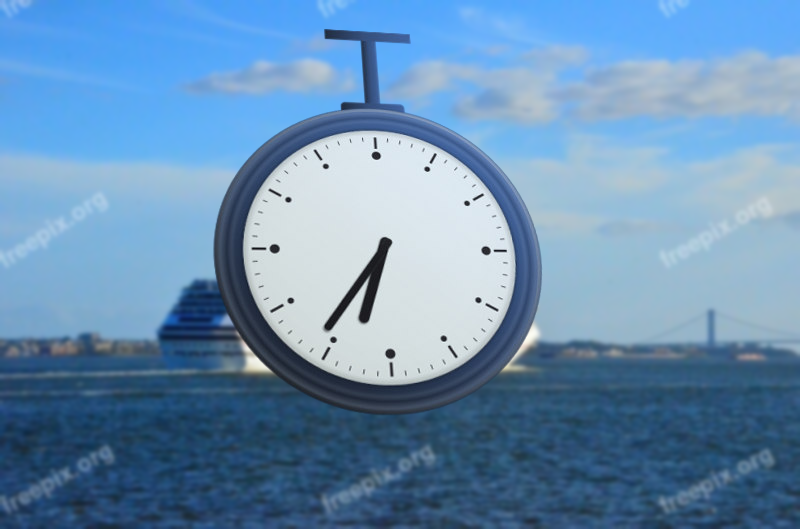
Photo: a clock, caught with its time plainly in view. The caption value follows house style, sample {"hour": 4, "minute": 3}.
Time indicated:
{"hour": 6, "minute": 36}
